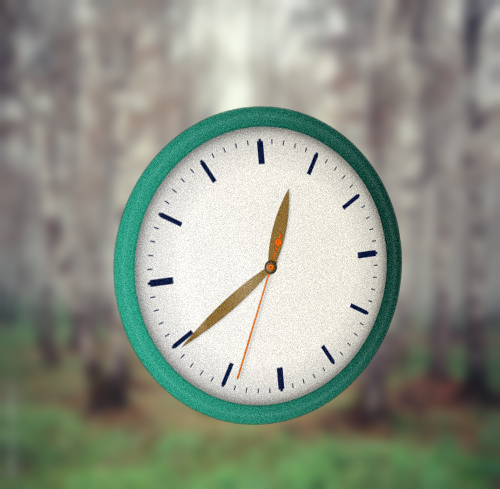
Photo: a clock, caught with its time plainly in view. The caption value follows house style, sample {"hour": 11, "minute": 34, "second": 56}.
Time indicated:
{"hour": 12, "minute": 39, "second": 34}
